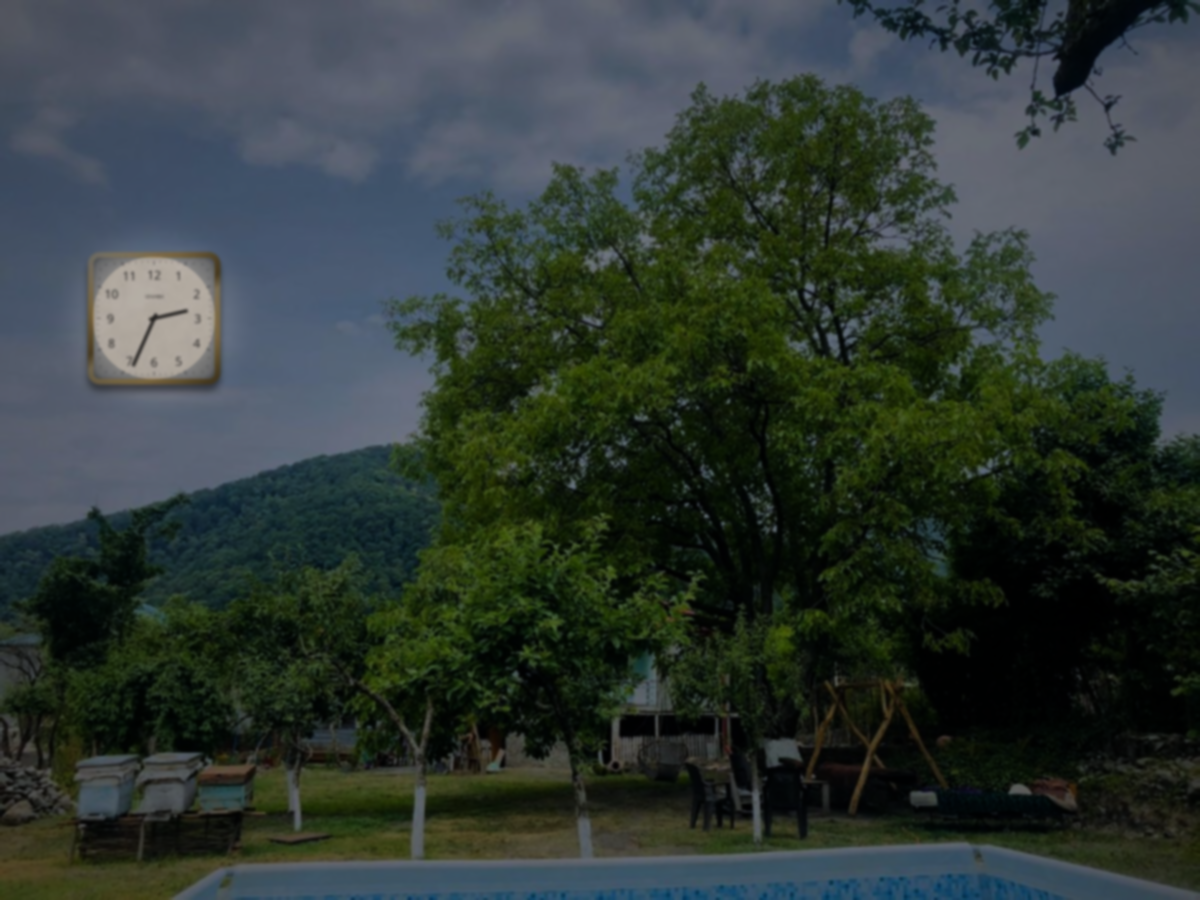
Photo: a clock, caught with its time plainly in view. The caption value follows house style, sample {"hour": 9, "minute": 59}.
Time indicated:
{"hour": 2, "minute": 34}
